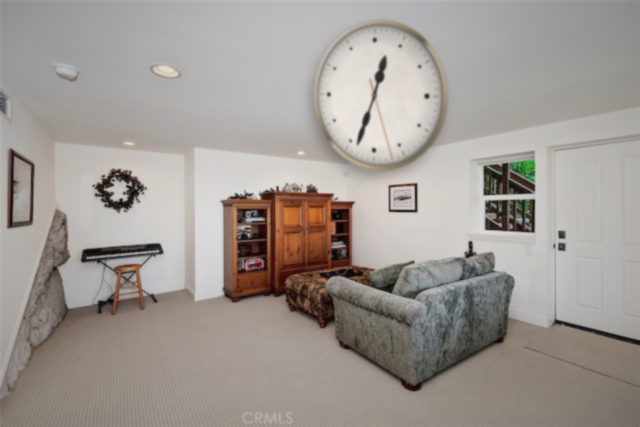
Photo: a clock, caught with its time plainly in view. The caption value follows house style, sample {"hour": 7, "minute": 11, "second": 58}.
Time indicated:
{"hour": 12, "minute": 33, "second": 27}
